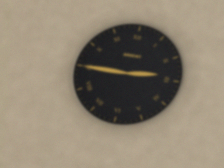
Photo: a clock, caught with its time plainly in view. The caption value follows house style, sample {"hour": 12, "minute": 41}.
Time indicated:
{"hour": 2, "minute": 45}
